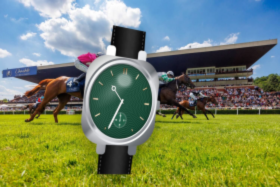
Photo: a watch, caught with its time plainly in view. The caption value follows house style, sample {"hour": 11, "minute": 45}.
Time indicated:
{"hour": 10, "minute": 34}
